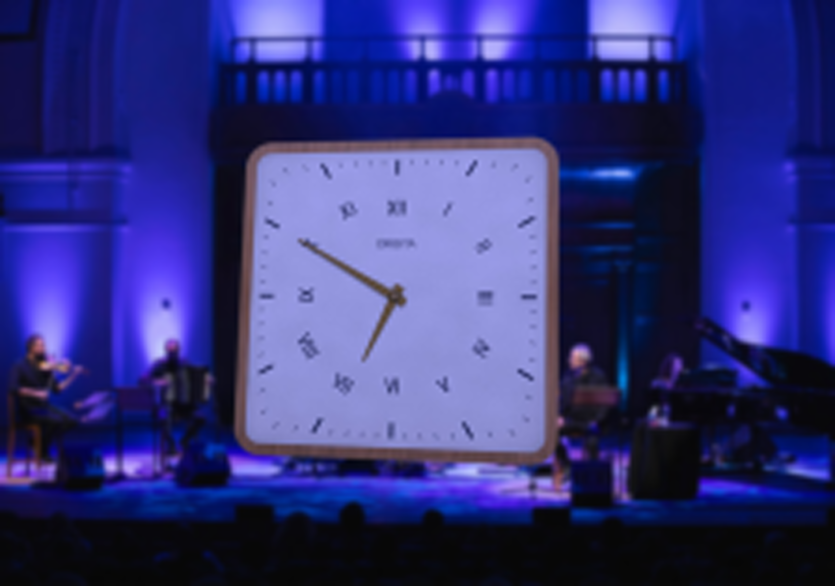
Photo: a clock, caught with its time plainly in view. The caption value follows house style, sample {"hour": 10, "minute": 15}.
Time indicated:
{"hour": 6, "minute": 50}
